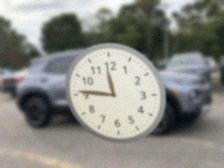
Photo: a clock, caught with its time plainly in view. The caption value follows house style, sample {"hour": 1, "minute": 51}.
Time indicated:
{"hour": 11, "minute": 46}
